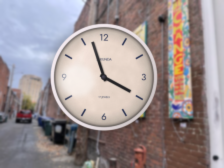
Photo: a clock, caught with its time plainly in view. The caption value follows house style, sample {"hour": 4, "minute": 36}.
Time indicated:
{"hour": 3, "minute": 57}
